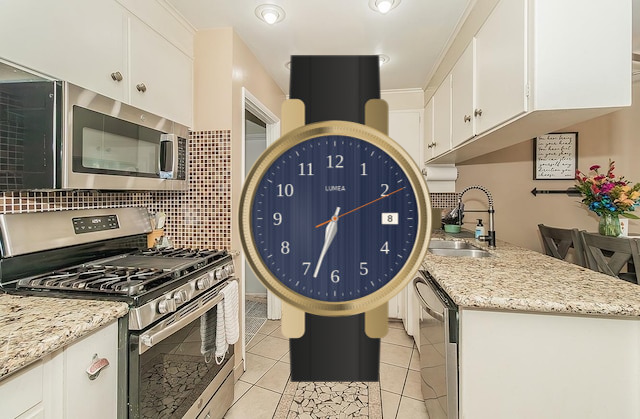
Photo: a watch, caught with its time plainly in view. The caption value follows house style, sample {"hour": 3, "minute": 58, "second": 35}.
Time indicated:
{"hour": 6, "minute": 33, "second": 11}
